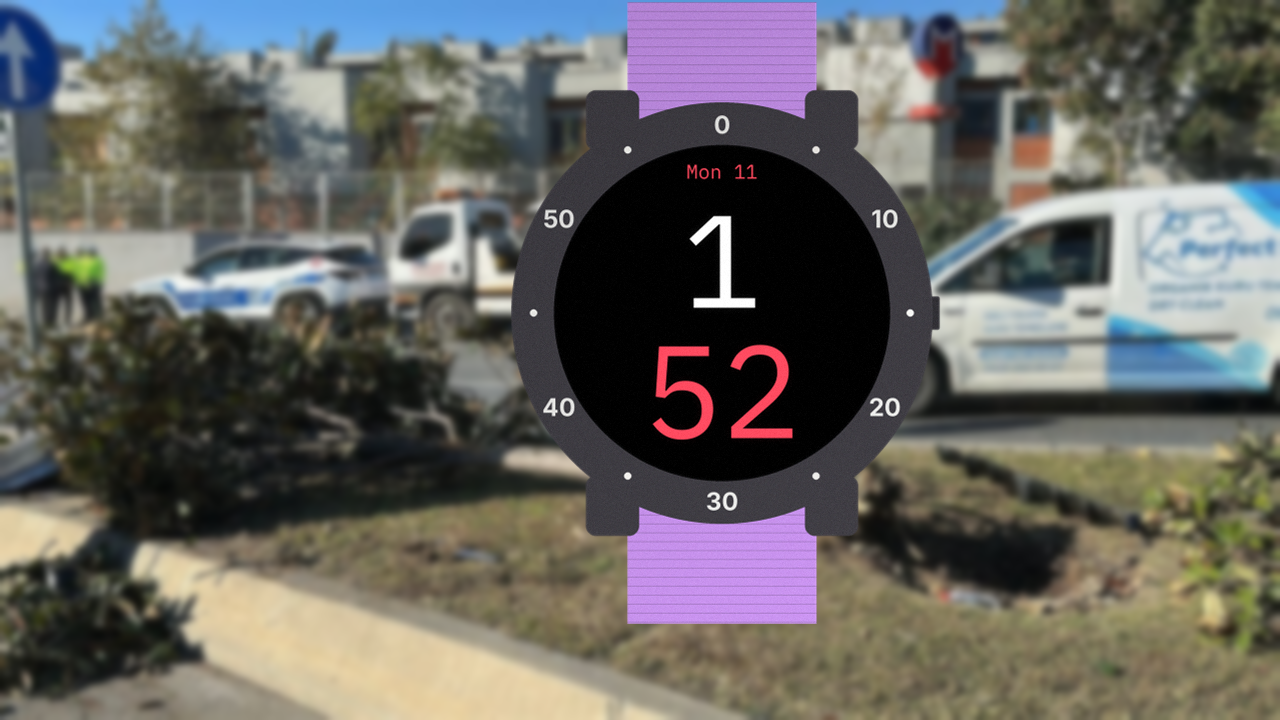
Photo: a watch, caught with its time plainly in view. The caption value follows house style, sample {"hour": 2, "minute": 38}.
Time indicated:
{"hour": 1, "minute": 52}
